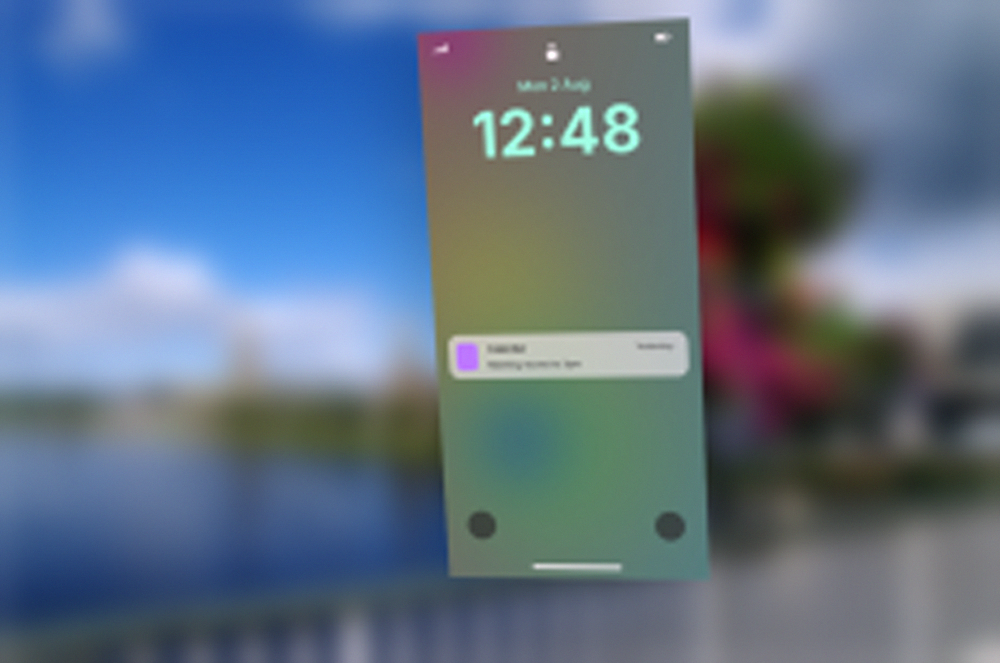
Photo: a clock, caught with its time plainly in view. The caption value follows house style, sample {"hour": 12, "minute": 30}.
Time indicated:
{"hour": 12, "minute": 48}
